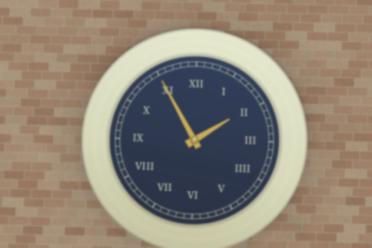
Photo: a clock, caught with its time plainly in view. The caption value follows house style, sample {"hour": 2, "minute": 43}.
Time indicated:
{"hour": 1, "minute": 55}
